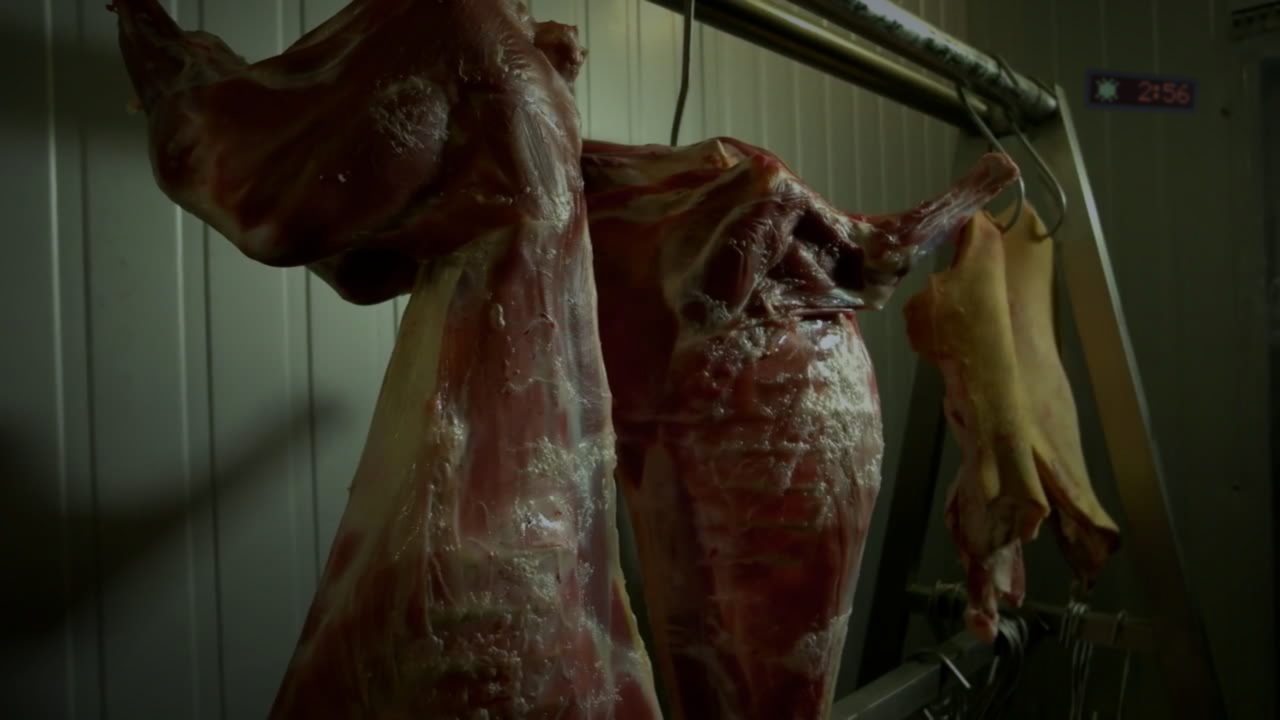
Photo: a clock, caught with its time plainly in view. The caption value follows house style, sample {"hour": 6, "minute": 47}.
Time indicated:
{"hour": 2, "minute": 56}
